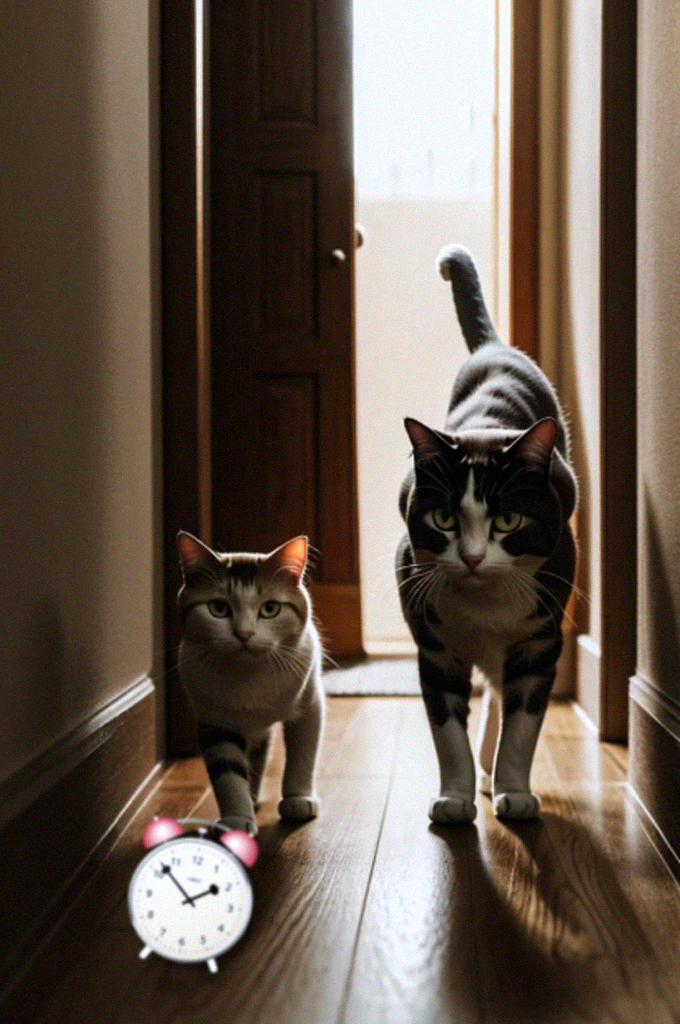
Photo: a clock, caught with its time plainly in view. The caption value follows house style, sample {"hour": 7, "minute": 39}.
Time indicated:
{"hour": 1, "minute": 52}
